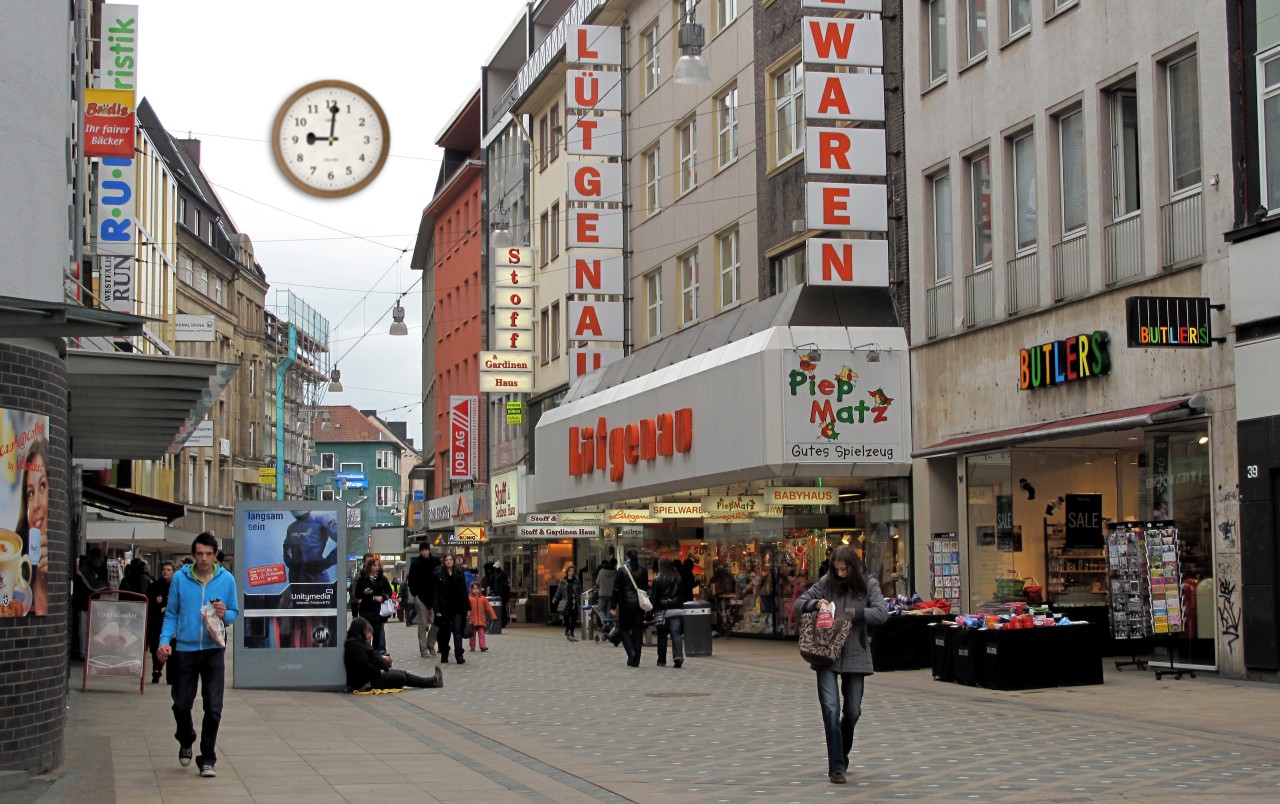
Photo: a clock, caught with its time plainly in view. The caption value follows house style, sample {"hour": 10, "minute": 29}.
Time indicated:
{"hour": 9, "minute": 1}
